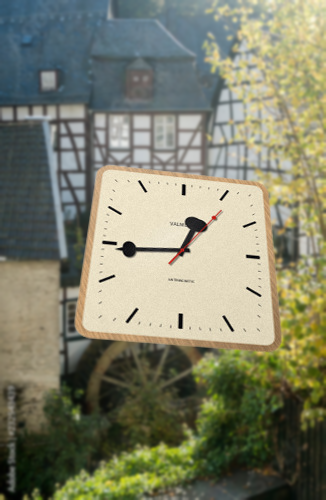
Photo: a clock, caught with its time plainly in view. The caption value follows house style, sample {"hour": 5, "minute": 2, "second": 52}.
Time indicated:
{"hour": 12, "minute": 44, "second": 6}
